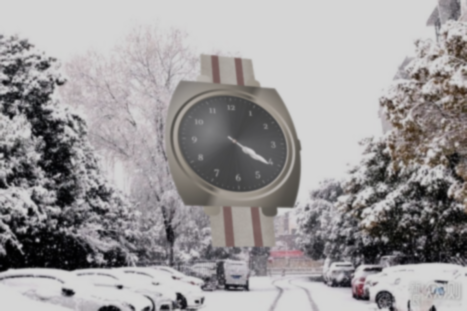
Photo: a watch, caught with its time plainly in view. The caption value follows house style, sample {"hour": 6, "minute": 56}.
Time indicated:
{"hour": 4, "minute": 21}
